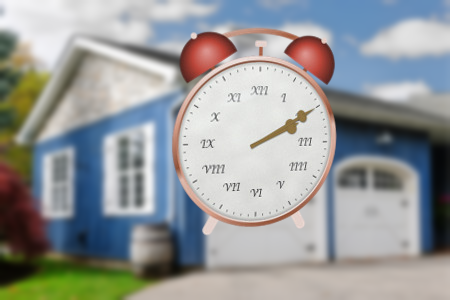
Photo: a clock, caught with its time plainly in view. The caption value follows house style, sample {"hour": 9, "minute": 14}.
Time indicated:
{"hour": 2, "minute": 10}
